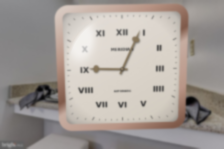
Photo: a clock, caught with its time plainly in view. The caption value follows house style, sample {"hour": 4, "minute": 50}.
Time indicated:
{"hour": 9, "minute": 4}
